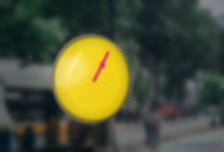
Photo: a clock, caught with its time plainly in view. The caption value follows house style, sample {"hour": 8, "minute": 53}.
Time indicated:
{"hour": 1, "minute": 5}
